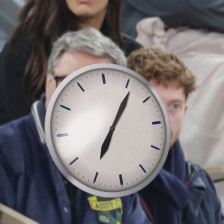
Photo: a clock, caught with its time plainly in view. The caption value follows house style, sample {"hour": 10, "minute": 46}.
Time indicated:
{"hour": 7, "minute": 6}
